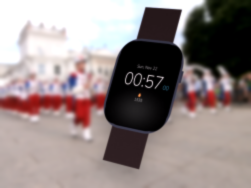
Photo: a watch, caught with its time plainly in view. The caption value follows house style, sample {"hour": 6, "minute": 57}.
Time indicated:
{"hour": 0, "minute": 57}
